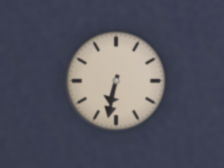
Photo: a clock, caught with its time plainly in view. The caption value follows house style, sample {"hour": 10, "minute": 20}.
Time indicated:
{"hour": 6, "minute": 32}
